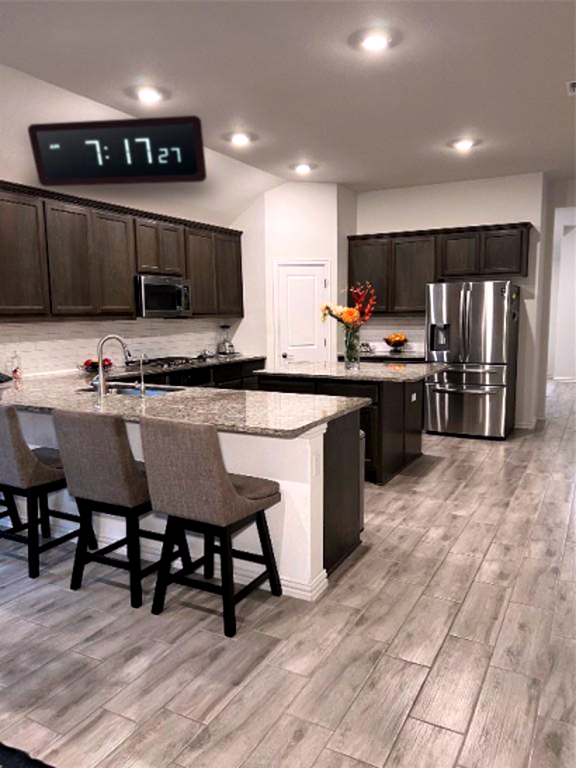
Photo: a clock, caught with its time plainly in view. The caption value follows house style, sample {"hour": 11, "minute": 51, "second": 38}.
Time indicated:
{"hour": 7, "minute": 17, "second": 27}
